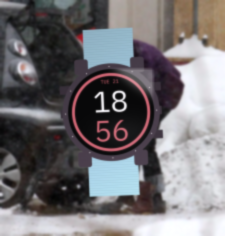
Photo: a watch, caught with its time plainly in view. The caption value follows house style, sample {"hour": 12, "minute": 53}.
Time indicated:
{"hour": 18, "minute": 56}
